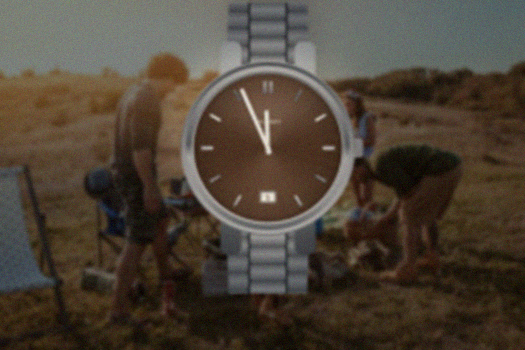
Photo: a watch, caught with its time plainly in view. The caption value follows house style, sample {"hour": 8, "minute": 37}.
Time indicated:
{"hour": 11, "minute": 56}
